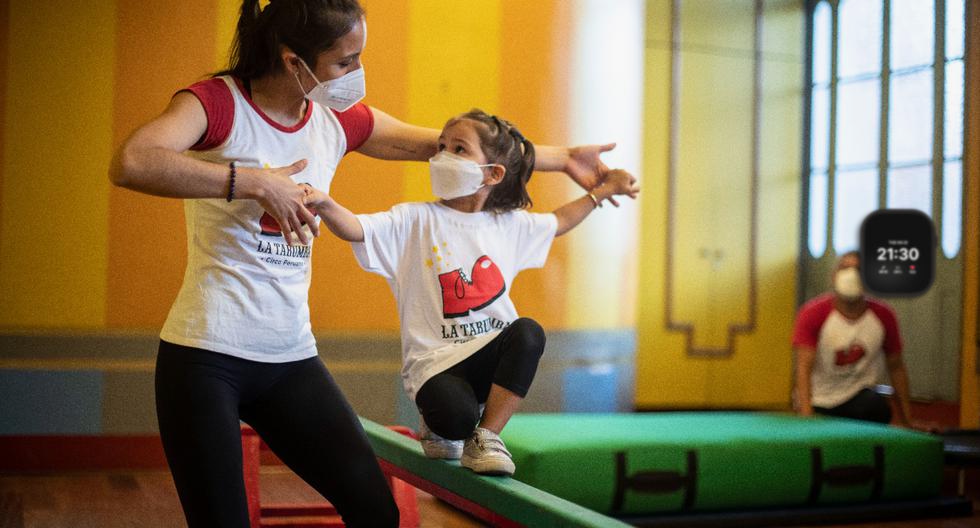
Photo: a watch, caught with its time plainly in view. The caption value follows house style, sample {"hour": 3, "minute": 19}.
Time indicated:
{"hour": 21, "minute": 30}
